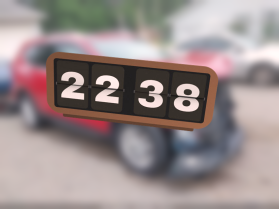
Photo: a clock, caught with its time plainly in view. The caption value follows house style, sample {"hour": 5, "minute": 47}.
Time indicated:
{"hour": 22, "minute": 38}
